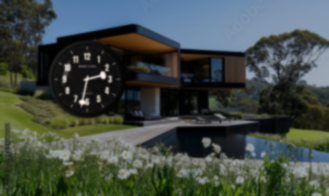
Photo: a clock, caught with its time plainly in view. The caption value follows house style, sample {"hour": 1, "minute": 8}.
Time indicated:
{"hour": 2, "minute": 32}
